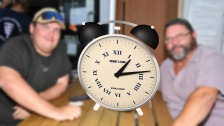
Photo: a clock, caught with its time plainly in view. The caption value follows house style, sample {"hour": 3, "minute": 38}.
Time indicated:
{"hour": 1, "minute": 13}
